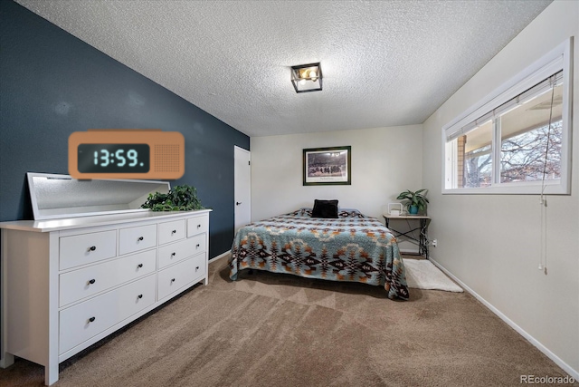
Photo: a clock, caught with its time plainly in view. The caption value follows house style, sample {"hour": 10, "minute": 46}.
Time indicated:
{"hour": 13, "minute": 59}
